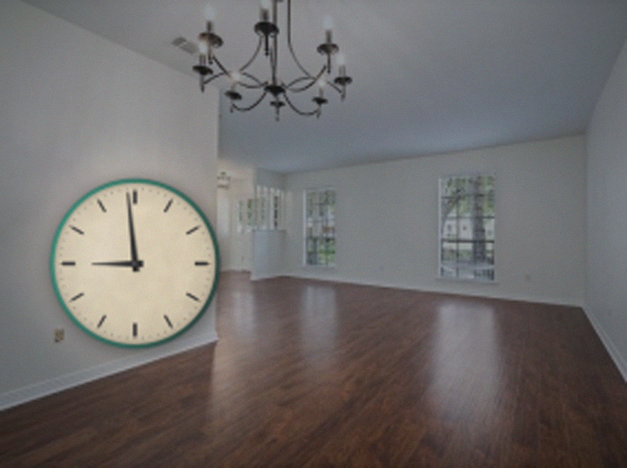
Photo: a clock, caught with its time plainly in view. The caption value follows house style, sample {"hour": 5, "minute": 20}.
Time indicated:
{"hour": 8, "minute": 59}
